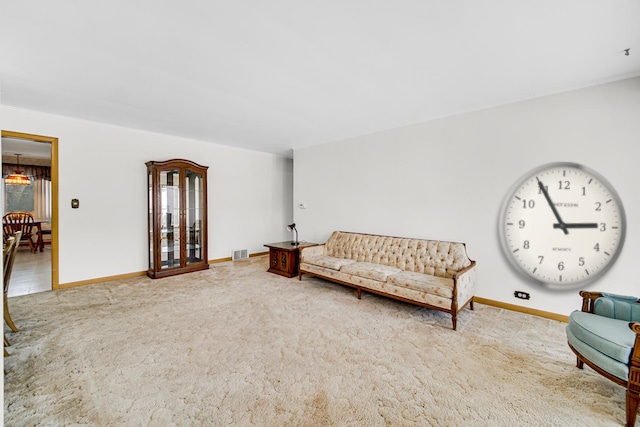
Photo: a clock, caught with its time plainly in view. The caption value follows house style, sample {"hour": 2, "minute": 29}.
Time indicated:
{"hour": 2, "minute": 55}
